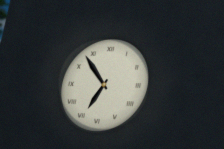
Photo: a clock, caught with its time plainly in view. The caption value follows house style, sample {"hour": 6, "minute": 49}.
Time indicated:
{"hour": 6, "minute": 53}
